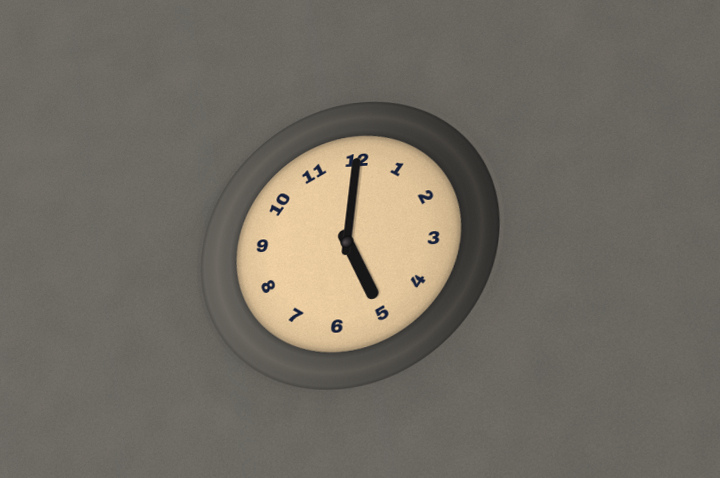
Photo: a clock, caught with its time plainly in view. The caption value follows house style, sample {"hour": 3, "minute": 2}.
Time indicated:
{"hour": 5, "minute": 0}
